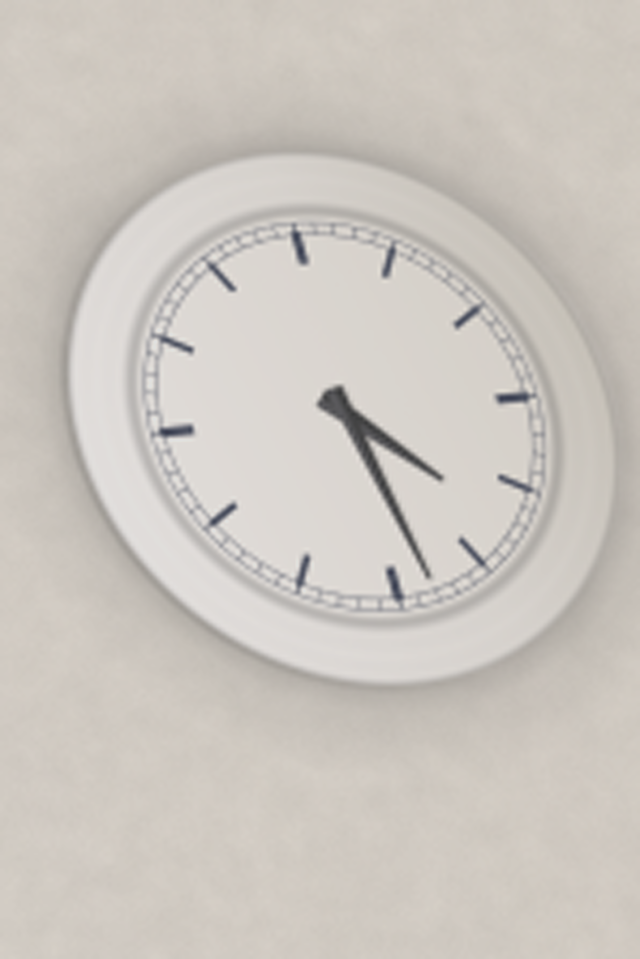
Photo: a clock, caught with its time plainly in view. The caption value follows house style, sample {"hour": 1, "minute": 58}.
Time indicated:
{"hour": 4, "minute": 28}
